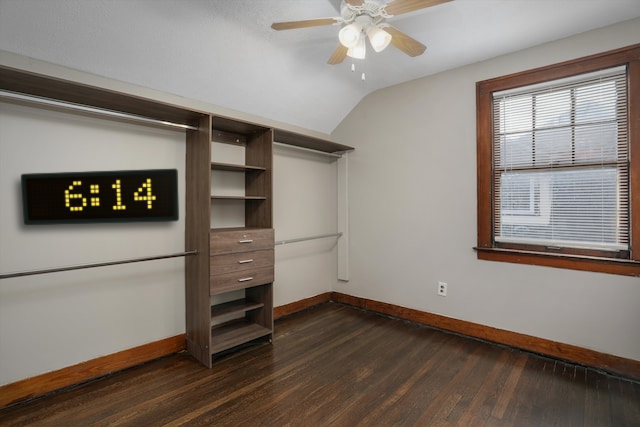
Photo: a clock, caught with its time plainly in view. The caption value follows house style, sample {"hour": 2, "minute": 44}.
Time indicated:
{"hour": 6, "minute": 14}
